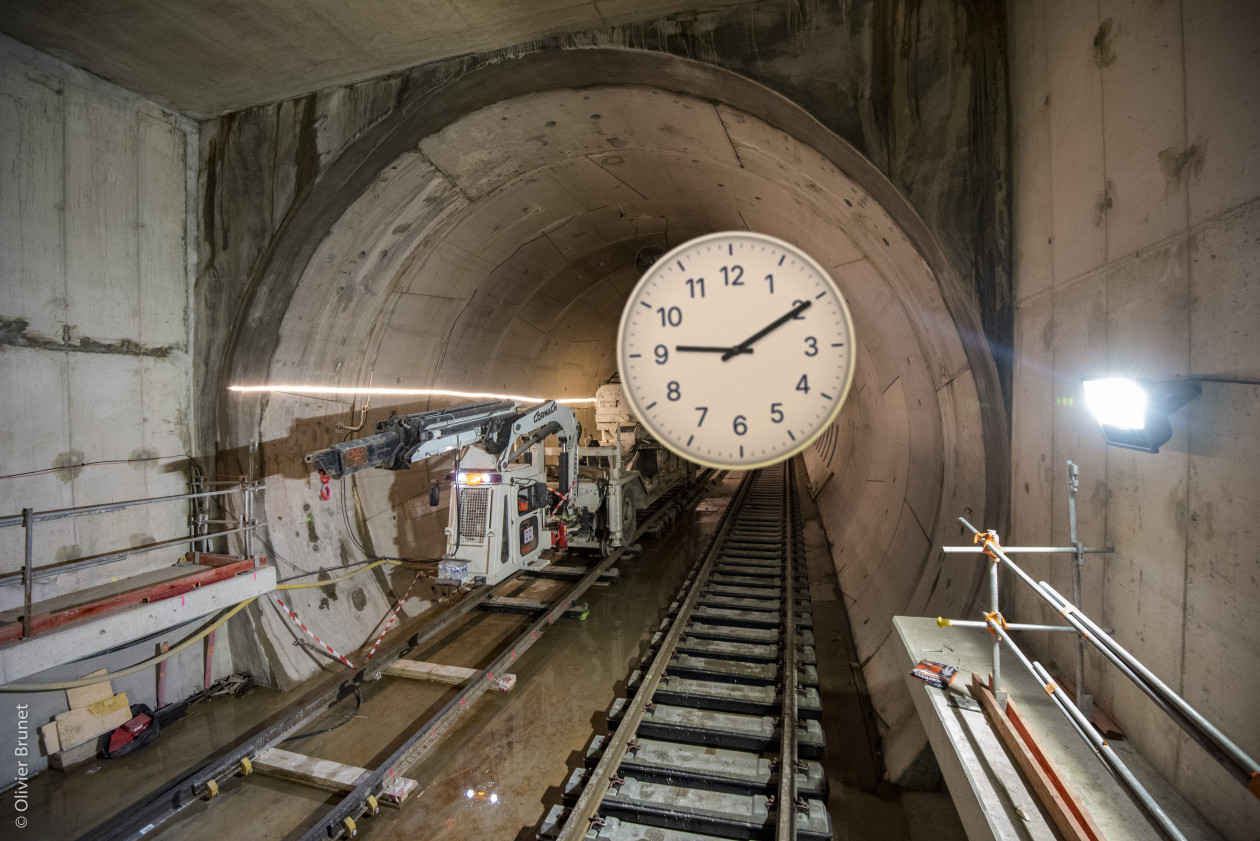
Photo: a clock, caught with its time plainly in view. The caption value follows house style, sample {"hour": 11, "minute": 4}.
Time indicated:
{"hour": 9, "minute": 10}
